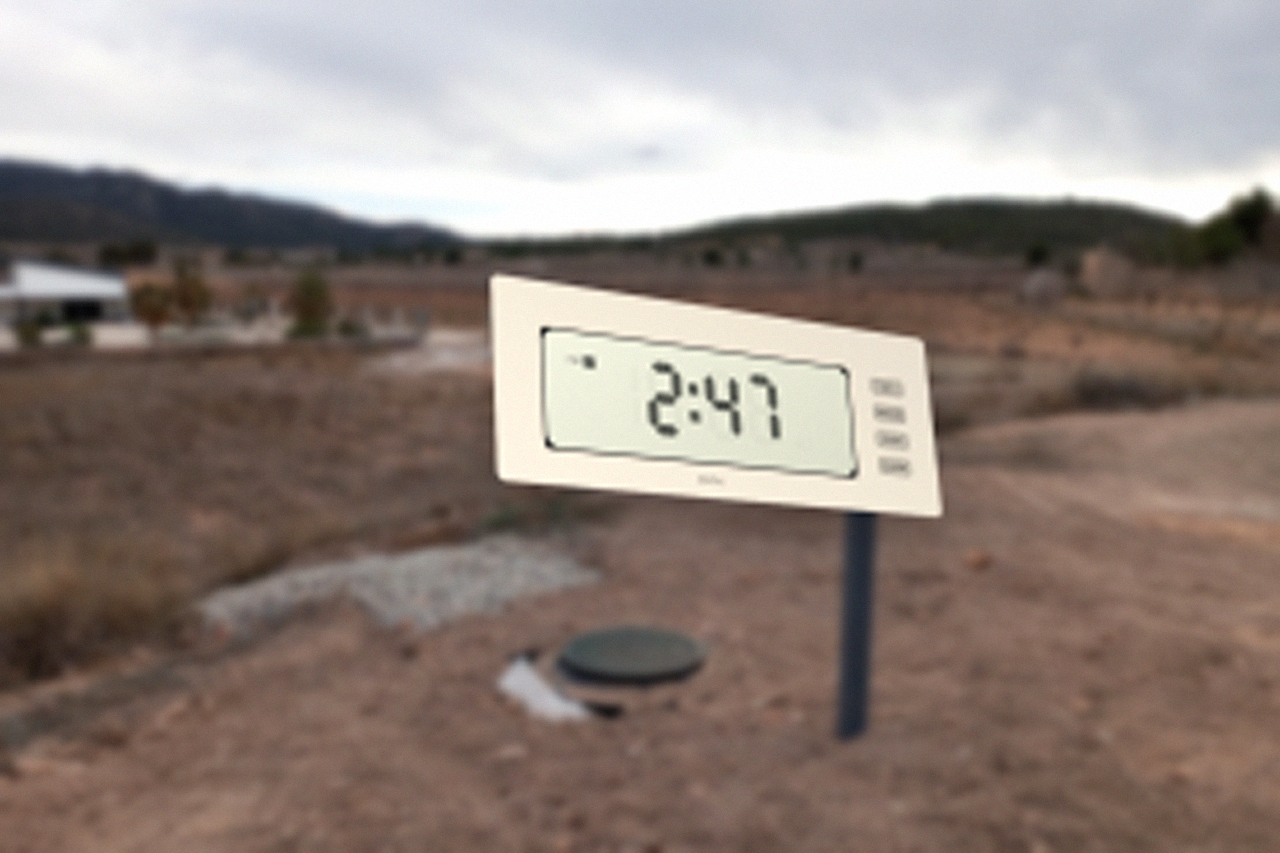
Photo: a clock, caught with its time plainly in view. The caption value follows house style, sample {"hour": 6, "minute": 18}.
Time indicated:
{"hour": 2, "minute": 47}
